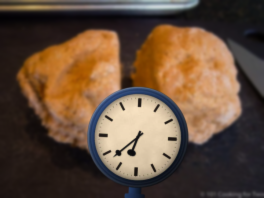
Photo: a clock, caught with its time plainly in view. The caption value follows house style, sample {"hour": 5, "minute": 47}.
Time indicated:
{"hour": 6, "minute": 38}
